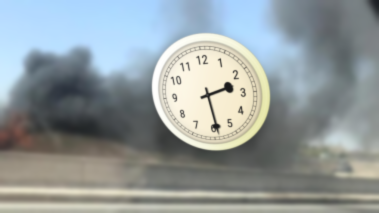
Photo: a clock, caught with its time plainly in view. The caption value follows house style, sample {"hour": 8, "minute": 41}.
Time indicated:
{"hour": 2, "minute": 29}
